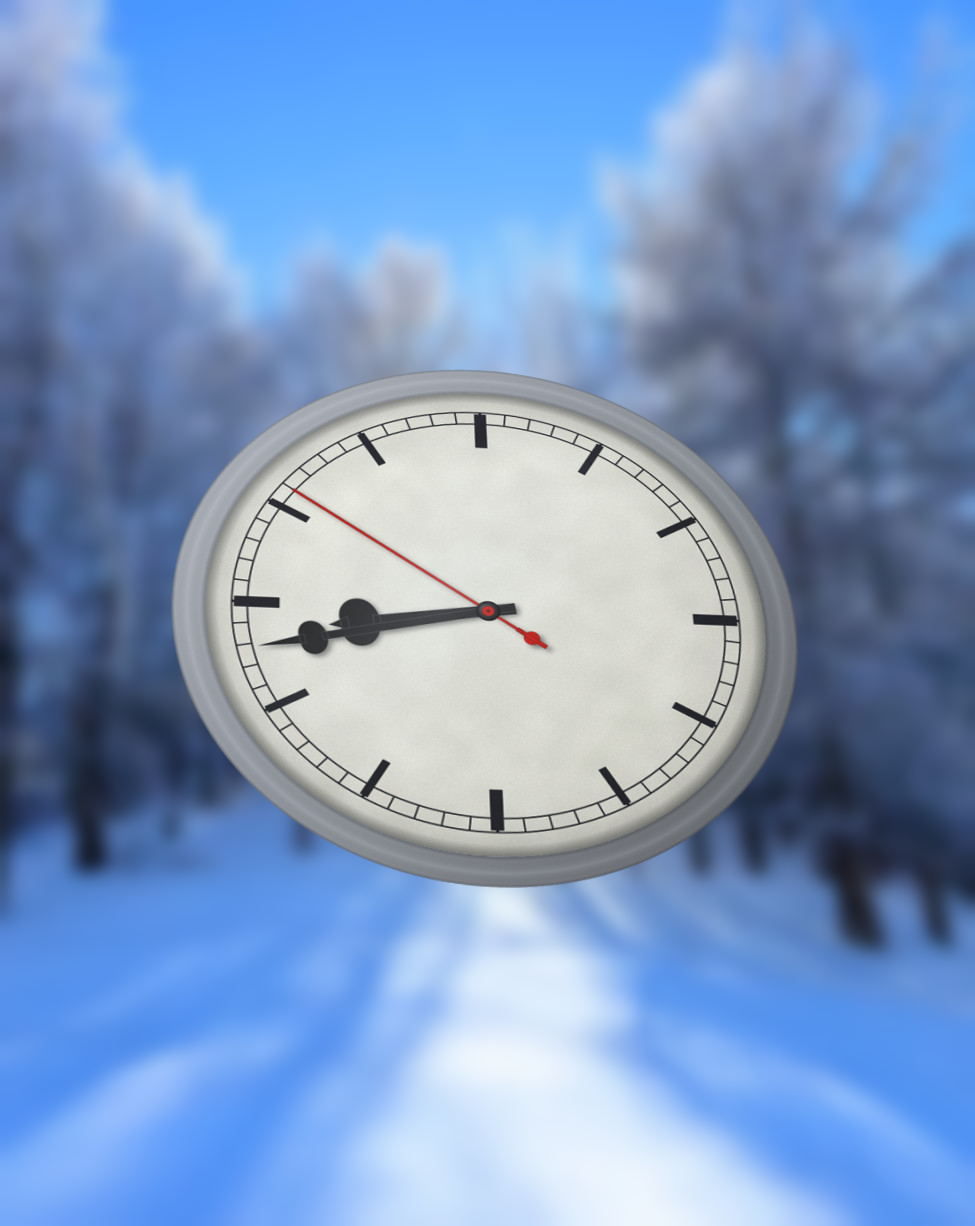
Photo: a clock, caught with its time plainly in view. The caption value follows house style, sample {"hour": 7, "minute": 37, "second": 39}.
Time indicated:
{"hour": 8, "minute": 42, "second": 51}
